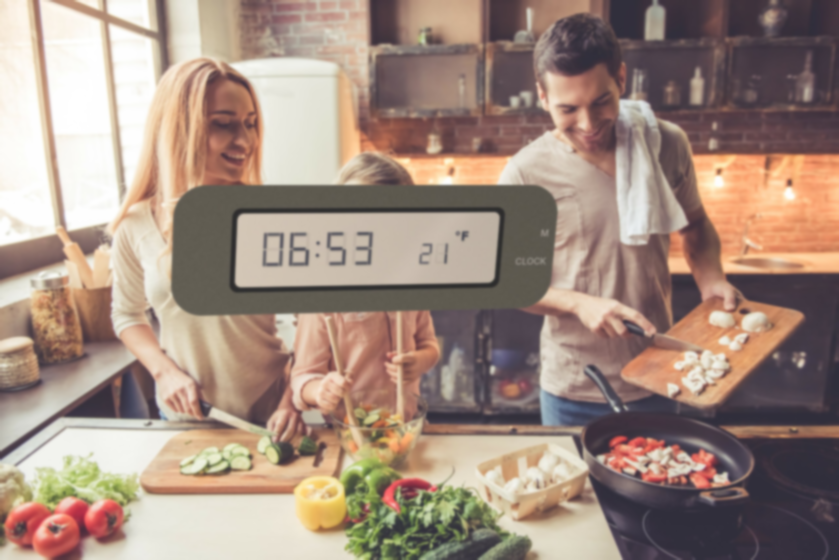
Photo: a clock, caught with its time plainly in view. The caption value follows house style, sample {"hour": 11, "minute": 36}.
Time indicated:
{"hour": 6, "minute": 53}
